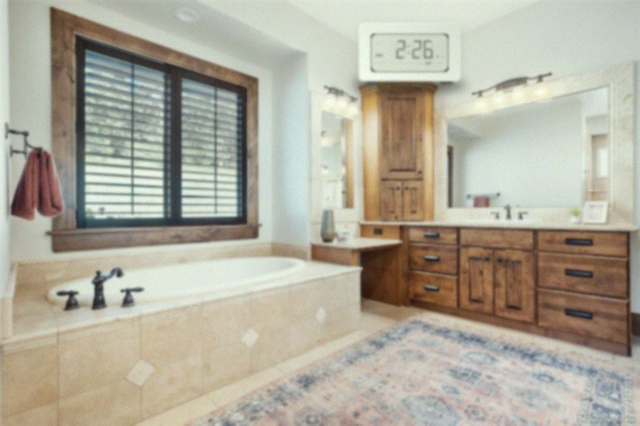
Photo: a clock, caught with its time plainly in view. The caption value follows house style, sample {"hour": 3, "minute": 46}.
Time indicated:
{"hour": 2, "minute": 26}
